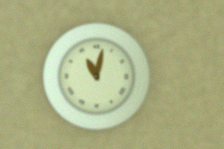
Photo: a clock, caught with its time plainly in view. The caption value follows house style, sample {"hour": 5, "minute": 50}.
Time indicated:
{"hour": 11, "minute": 2}
